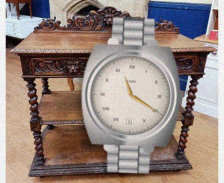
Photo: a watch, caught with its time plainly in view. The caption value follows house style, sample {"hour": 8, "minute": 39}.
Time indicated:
{"hour": 11, "minute": 20}
